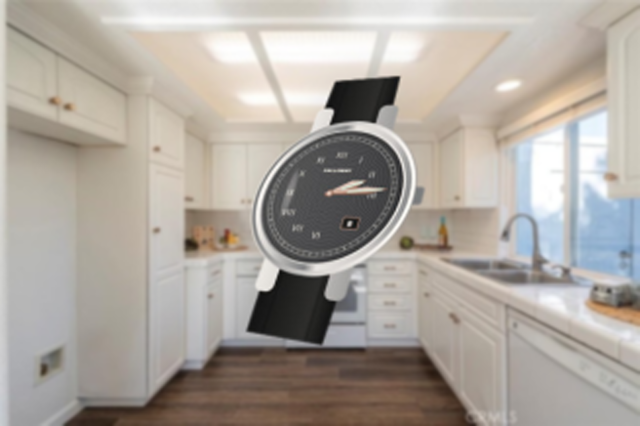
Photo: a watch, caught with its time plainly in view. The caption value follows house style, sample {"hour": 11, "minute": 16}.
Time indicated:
{"hour": 2, "minute": 14}
